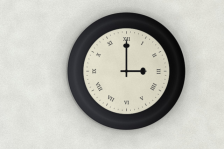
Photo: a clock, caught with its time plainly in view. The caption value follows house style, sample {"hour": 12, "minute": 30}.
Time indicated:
{"hour": 3, "minute": 0}
